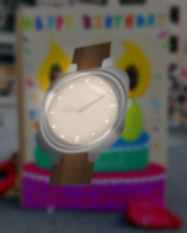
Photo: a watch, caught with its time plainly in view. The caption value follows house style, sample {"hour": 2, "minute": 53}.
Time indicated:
{"hour": 9, "minute": 10}
